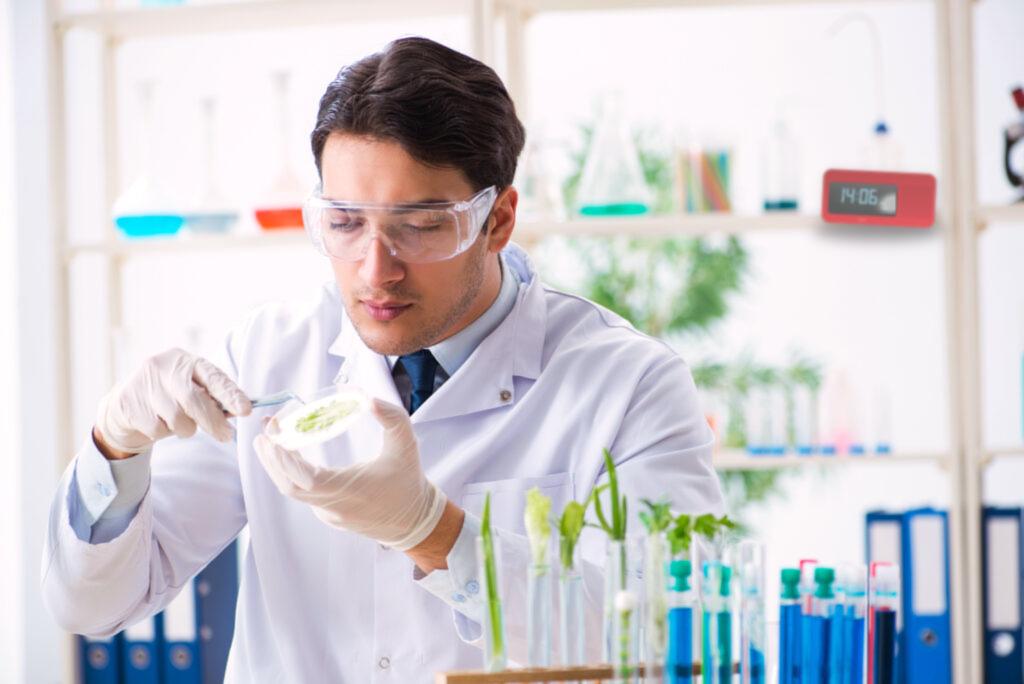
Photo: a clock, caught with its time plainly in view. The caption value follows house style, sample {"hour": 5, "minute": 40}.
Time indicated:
{"hour": 14, "minute": 6}
